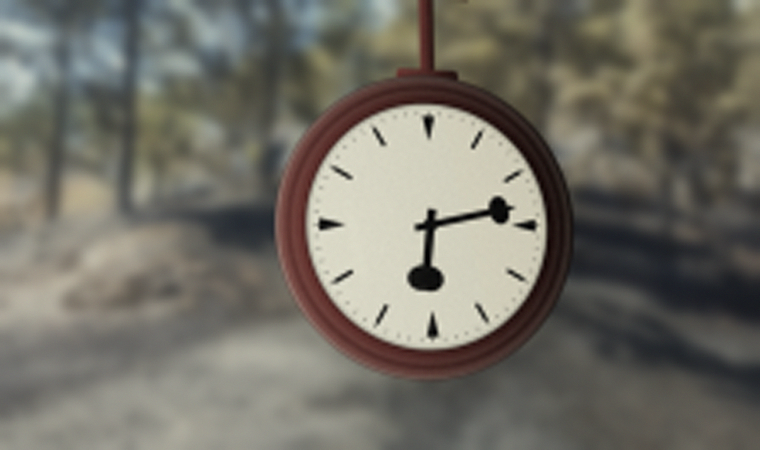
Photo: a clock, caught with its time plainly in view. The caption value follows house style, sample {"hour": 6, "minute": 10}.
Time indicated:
{"hour": 6, "minute": 13}
